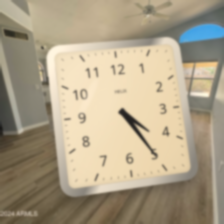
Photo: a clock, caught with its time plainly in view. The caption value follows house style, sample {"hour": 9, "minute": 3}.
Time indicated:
{"hour": 4, "minute": 25}
